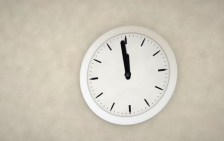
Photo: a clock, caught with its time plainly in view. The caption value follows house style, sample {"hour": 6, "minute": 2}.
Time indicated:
{"hour": 11, "minute": 59}
